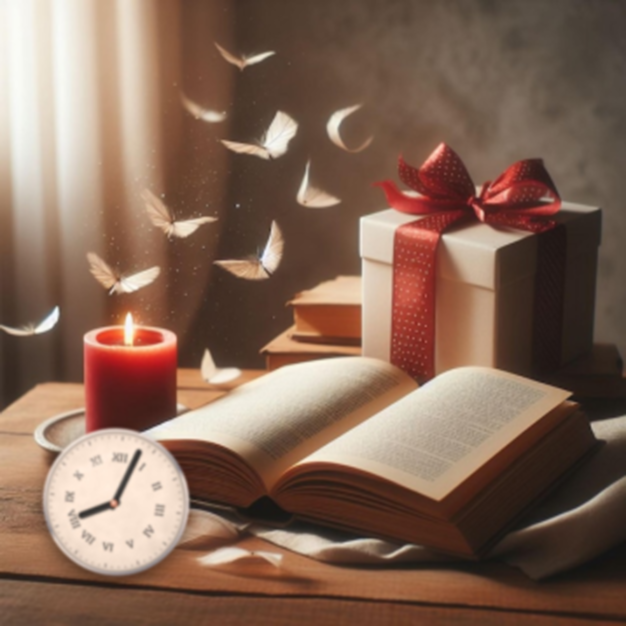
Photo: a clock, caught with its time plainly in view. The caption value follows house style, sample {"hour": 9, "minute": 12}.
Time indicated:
{"hour": 8, "minute": 3}
